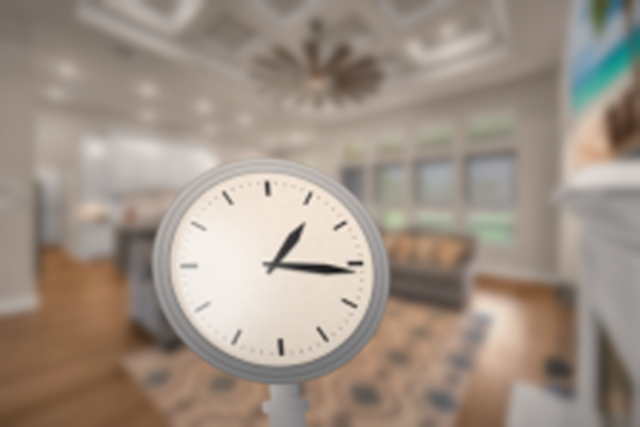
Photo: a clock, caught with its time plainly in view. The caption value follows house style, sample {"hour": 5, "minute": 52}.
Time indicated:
{"hour": 1, "minute": 16}
